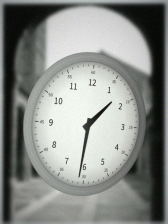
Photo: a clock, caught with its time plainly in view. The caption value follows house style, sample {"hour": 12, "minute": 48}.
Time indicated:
{"hour": 1, "minute": 31}
